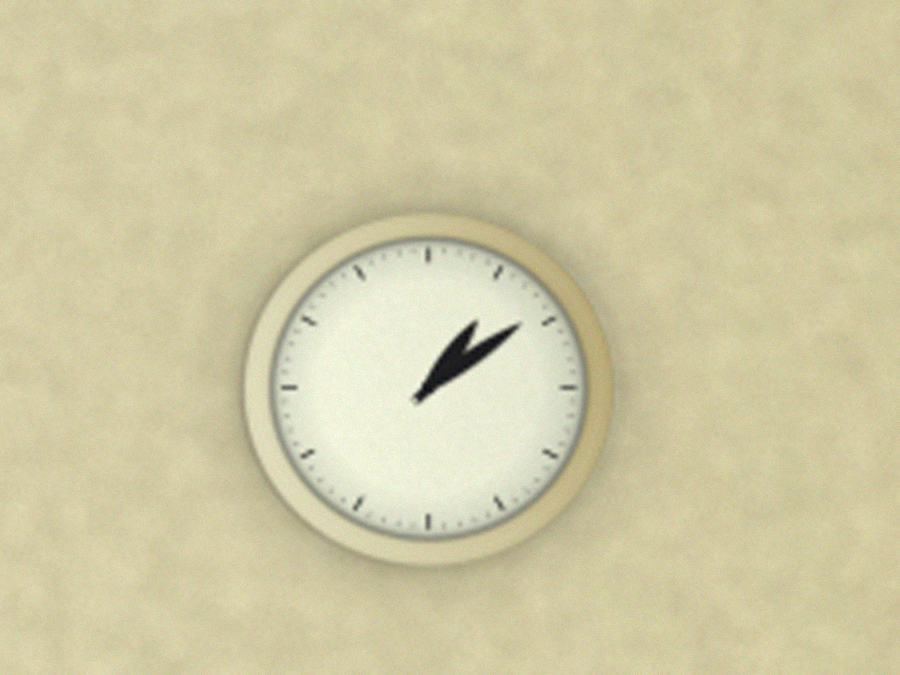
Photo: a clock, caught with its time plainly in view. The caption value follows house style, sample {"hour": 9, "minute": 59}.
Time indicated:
{"hour": 1, "minute": 9}
